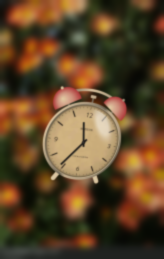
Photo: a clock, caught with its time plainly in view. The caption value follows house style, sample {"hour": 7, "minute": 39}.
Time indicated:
{"hour": 11, "minute": 36}
